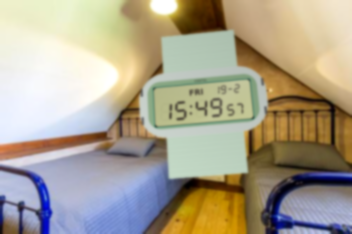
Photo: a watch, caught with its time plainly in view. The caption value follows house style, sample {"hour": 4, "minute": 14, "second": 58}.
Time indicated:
{"hour": 15, "minute": 49, "second": 57}
